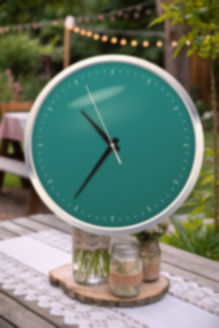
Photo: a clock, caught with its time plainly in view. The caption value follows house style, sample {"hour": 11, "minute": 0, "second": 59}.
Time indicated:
{"hour": 10, "minute": 35, "second": 56}
